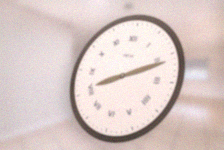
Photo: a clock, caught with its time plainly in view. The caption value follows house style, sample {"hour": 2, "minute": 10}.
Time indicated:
{"hour": 8, "minute": 11}
